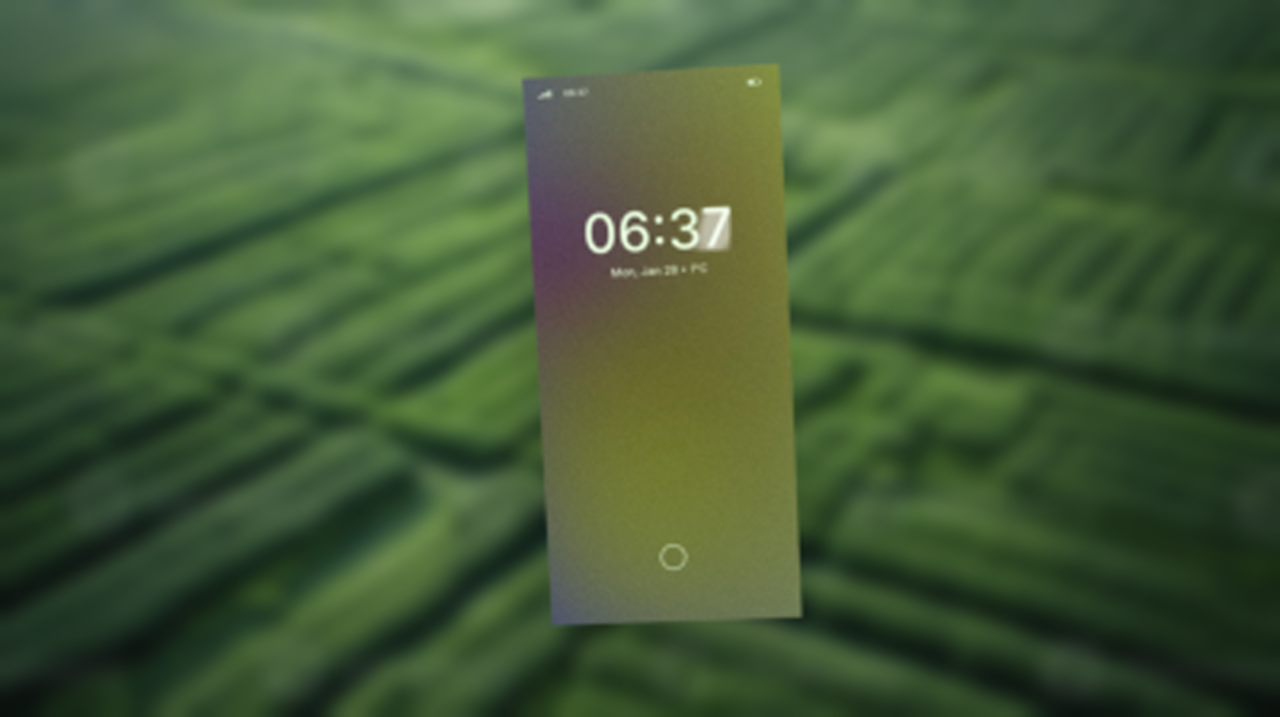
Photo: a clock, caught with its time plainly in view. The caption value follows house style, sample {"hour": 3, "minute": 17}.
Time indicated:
{"hour": 6, "minute": 37}
